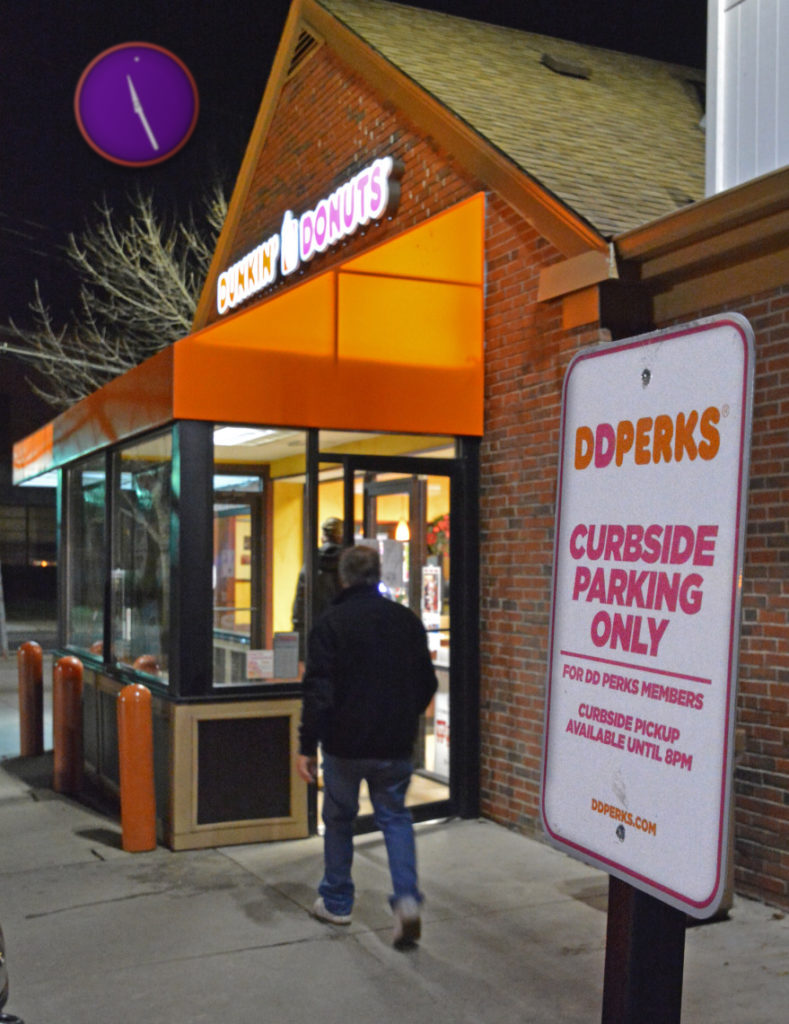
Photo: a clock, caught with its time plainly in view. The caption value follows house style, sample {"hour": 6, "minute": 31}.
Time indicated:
{"hour": 11, "minute": 26}
